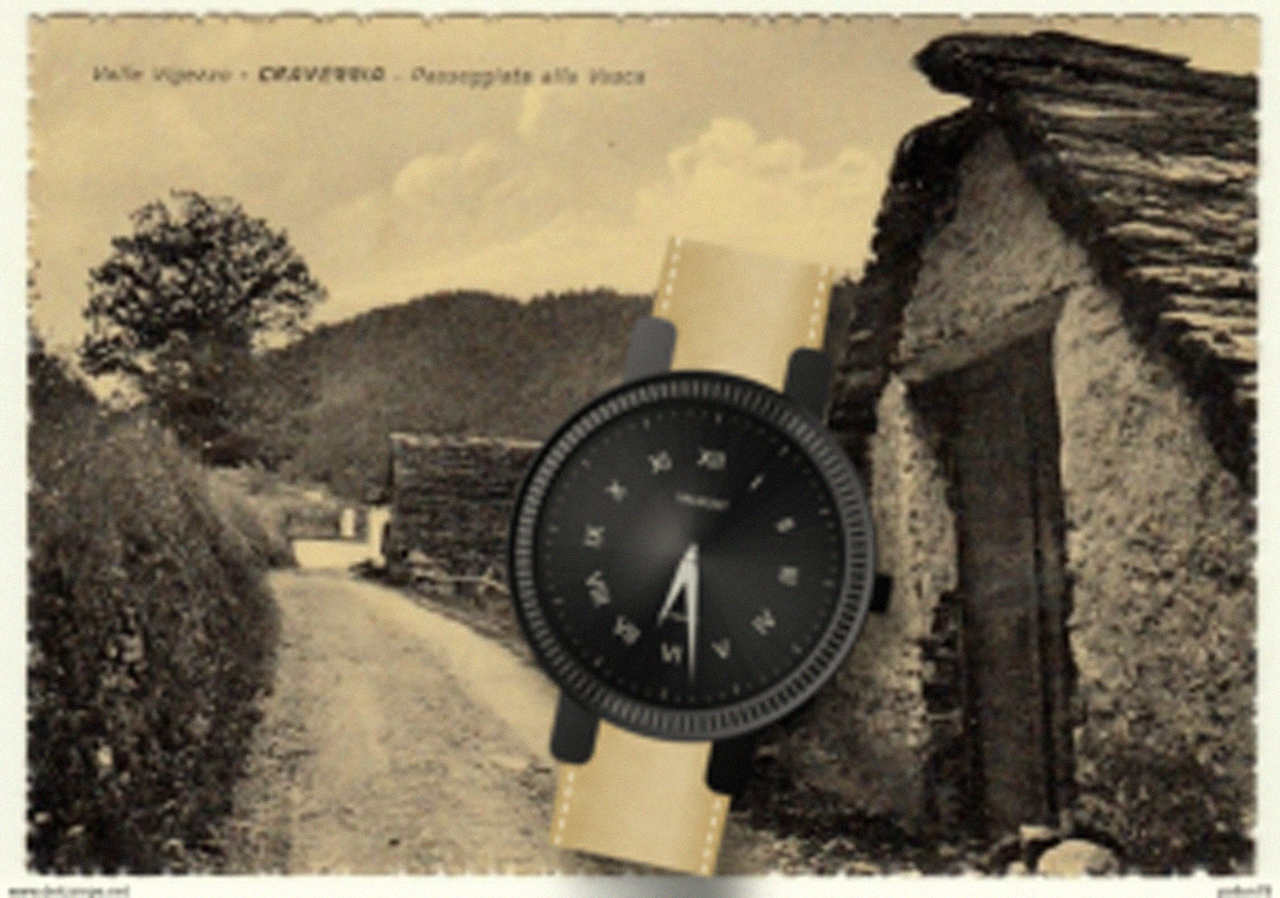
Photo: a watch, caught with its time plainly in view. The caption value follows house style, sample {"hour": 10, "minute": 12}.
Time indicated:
{"hour": 6, "minute": 28}
